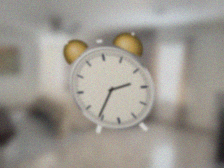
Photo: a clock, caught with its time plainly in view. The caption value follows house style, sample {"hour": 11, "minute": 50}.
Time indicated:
{"hour": 2, "minute": 36}
